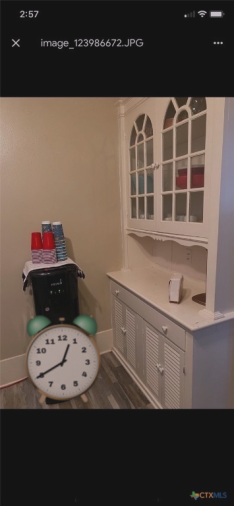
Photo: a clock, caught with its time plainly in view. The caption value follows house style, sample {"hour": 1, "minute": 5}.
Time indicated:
{"hour": 12, "minute": 40}
